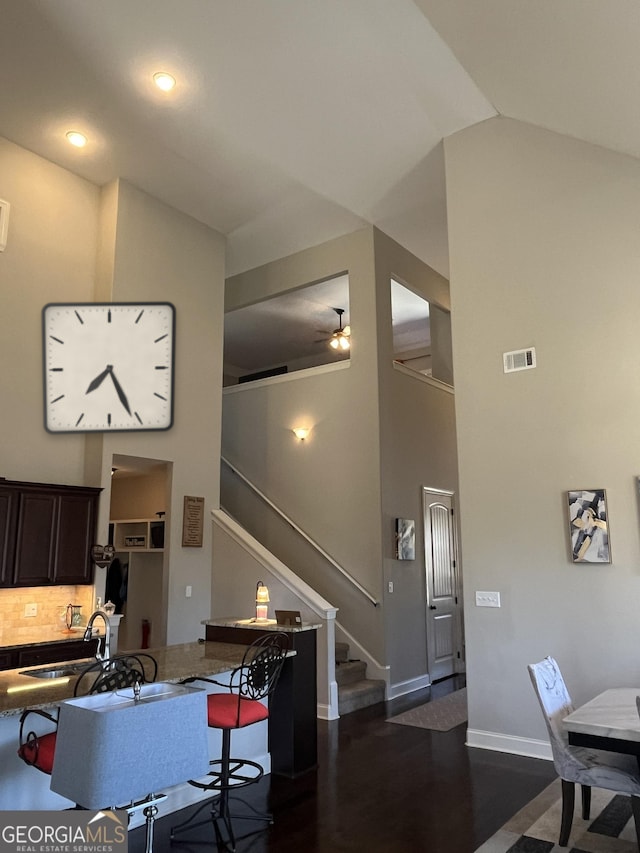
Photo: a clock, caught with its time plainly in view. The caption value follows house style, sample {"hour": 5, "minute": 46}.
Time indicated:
{"hour": 7, "minute": 26}
